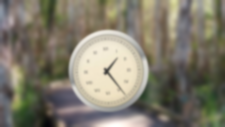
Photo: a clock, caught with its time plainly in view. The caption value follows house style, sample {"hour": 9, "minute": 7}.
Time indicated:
{"hour": 1, "minute": 24}
